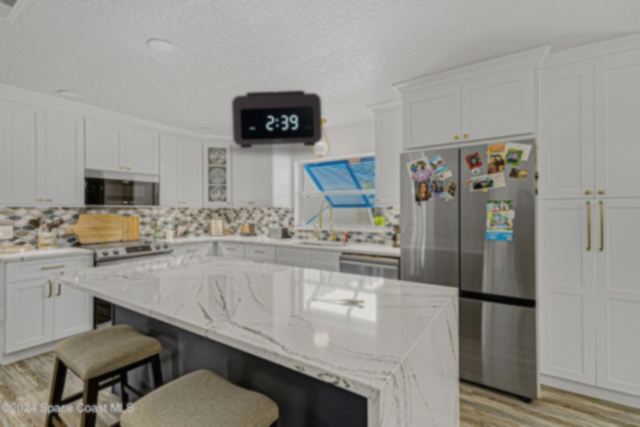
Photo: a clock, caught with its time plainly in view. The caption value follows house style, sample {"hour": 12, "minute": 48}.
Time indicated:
{"hour": 2, "minute": 39}
